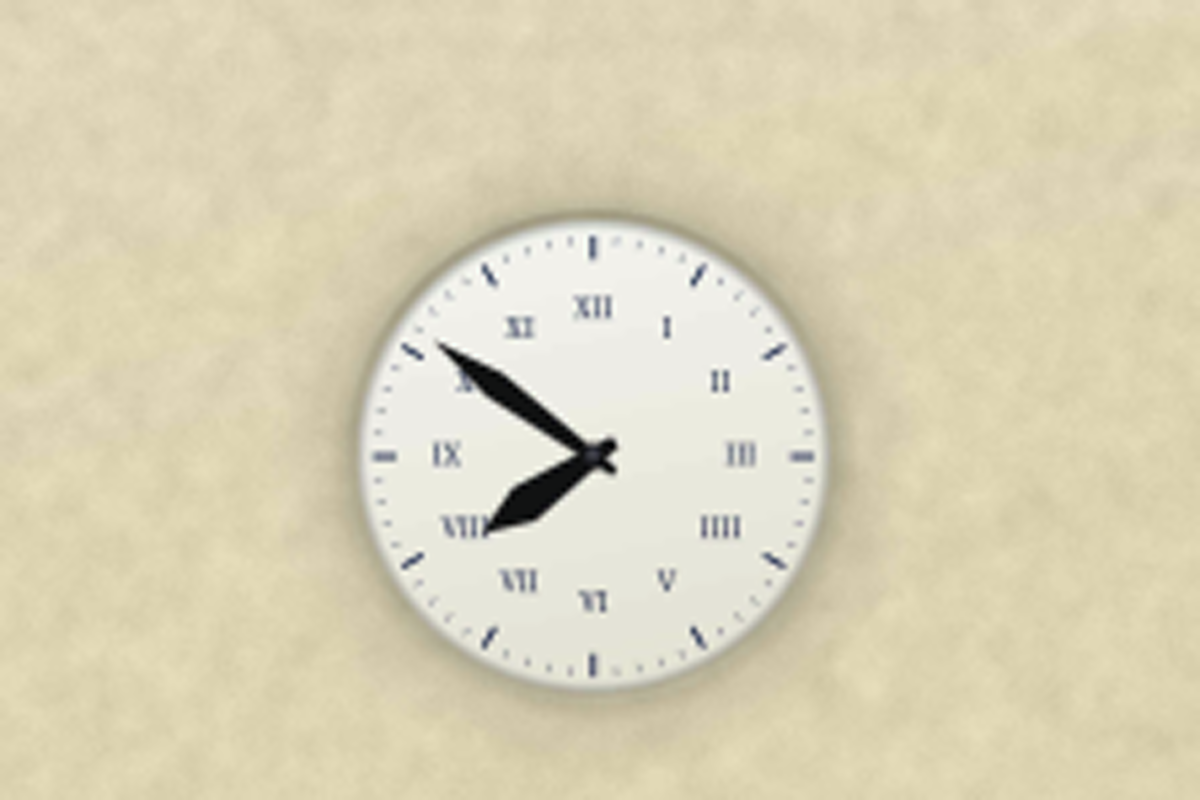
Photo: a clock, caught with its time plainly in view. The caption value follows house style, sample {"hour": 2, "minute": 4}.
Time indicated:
{"hour": 7, "minute": 51}
